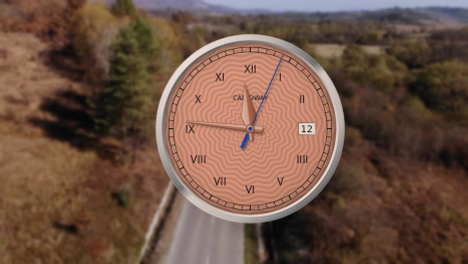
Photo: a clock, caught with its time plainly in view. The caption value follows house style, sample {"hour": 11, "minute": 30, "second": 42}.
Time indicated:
{"hour": 11, "minute": 46, "second": 4}
